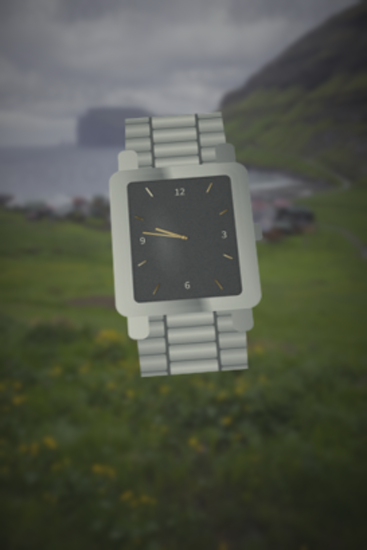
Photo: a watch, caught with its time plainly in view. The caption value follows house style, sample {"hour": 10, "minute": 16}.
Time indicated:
{"hour": 9, "minute": 47}
